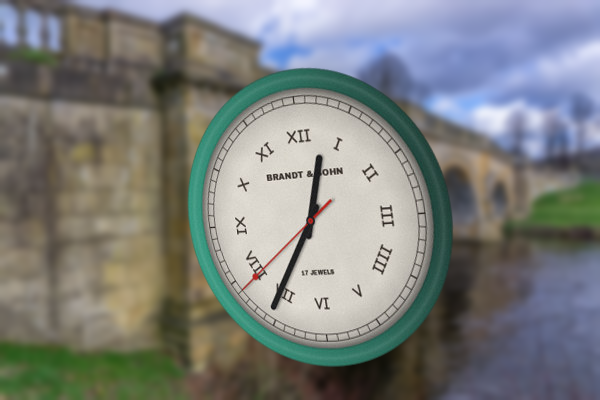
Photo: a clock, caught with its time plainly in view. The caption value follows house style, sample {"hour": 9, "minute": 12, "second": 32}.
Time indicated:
{"hour": 12, "minute": 35, "second": 39}
